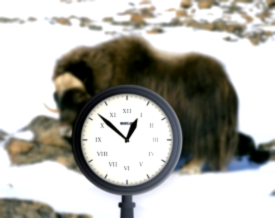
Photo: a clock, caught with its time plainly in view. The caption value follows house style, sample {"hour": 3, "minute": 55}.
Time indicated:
{"hour": 12, "minute": 52}
